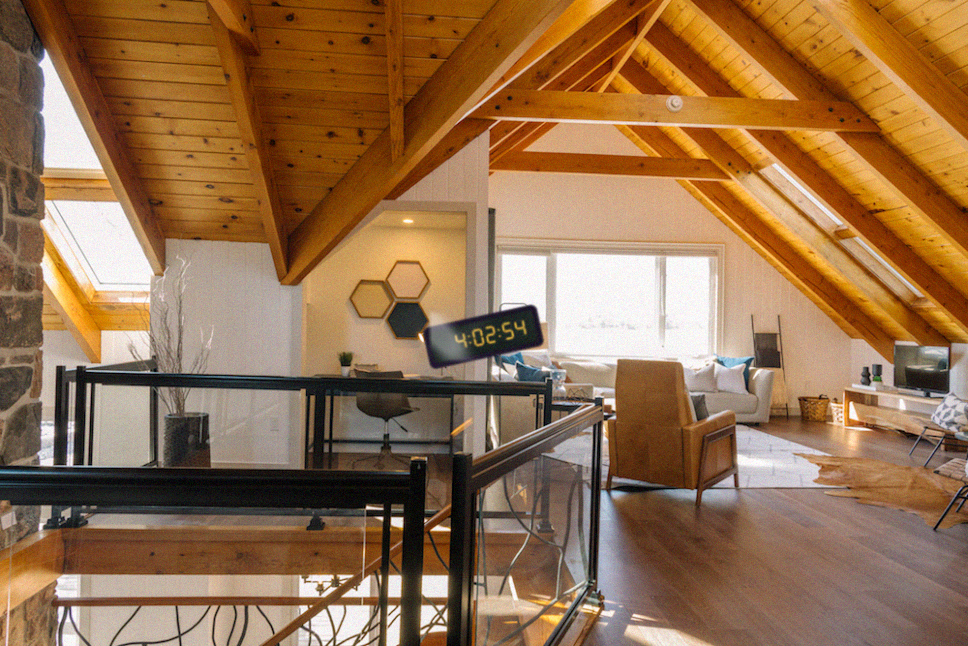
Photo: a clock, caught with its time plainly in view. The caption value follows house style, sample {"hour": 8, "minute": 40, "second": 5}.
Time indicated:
{"hour": 4, "minute": 2, "second": 54}
